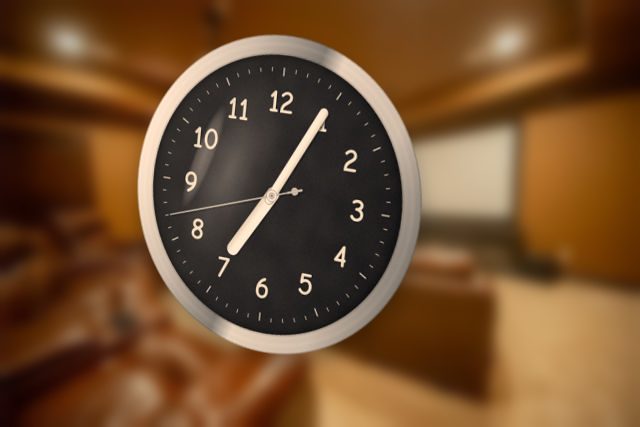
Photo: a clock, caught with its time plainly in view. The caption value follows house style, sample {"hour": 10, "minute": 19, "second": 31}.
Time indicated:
{"hour": 7, "minute": 4, "second": 42}
